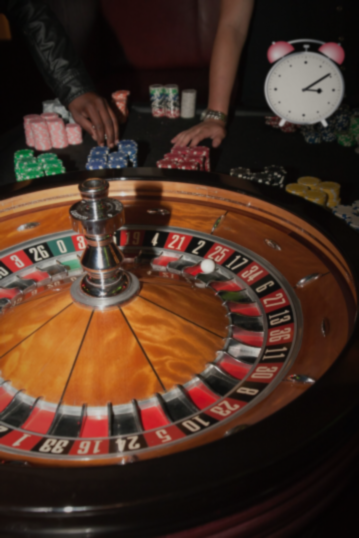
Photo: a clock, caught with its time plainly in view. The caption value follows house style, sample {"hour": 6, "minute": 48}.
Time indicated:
{"hour": 3, "minute": 9}
